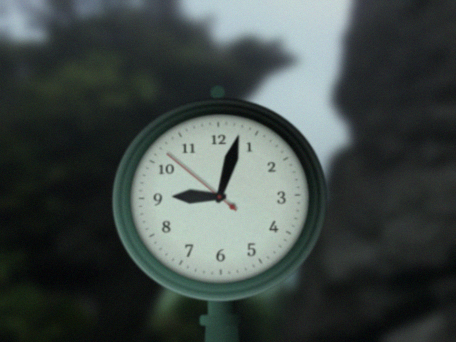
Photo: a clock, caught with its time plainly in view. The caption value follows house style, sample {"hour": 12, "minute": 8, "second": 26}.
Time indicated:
{"hour": 9, "minute": 2, "second": 52}
